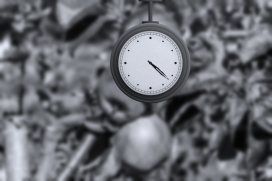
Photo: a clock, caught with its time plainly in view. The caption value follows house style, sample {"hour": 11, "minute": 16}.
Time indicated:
{"hour": 4, "minute": 22}
